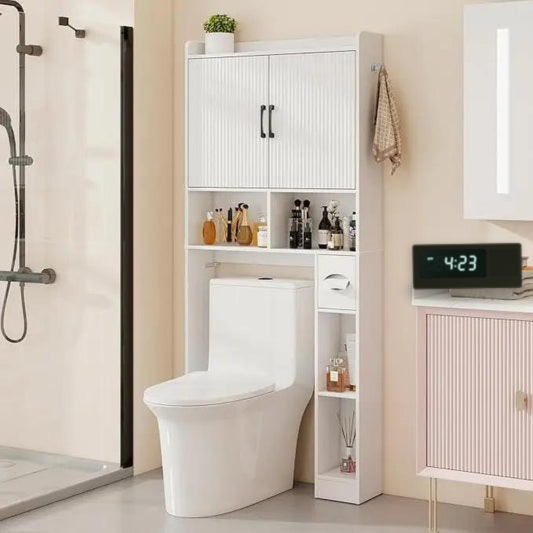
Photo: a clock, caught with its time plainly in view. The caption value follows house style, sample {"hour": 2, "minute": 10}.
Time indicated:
{"hour": 4, "minute": 23}
